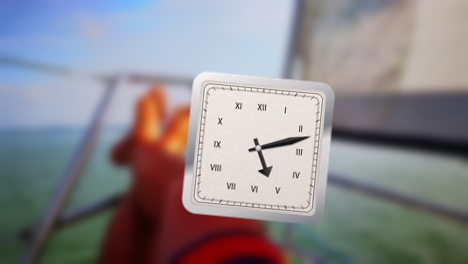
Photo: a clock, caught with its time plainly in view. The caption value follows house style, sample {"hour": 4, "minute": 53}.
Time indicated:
{"hour": 5, "minute": 12}
